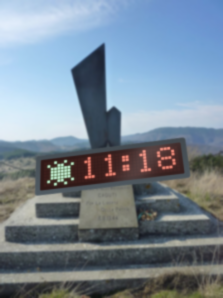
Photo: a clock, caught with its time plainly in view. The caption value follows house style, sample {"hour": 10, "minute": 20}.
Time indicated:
{"hour": 11, "minute": 18}
